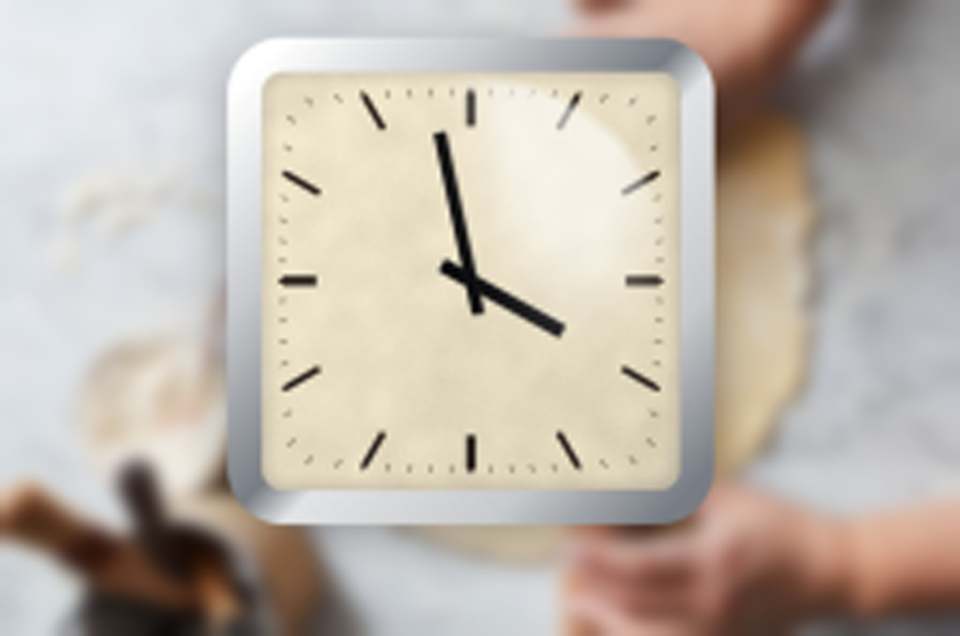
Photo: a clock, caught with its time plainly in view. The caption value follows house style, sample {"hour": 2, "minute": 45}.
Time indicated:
{"hour": 3, "minute": 58}
